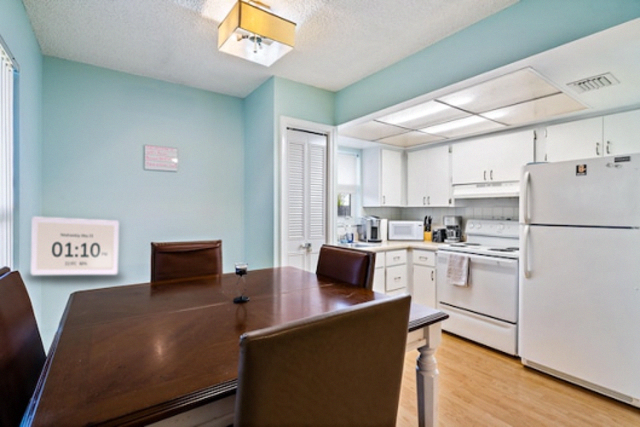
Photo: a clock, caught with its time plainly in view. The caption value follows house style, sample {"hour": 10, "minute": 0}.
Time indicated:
{"hour": 1, "minute": 10}
